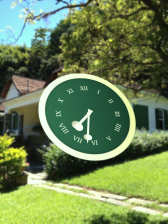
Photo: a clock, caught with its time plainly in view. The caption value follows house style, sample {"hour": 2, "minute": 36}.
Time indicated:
{"hour": 7, "minute": 32}
